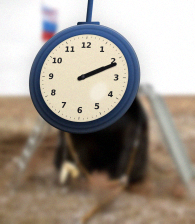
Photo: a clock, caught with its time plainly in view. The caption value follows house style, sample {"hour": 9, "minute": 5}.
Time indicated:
{"hour": 2, "minute": 11}
